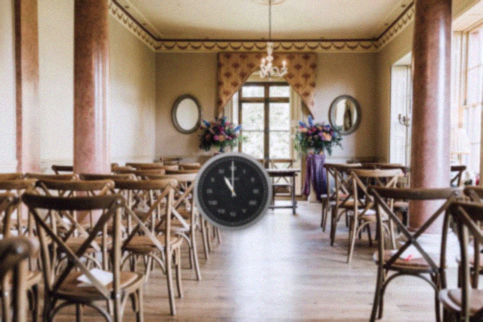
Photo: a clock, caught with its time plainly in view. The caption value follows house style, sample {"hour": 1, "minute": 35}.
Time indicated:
{"hour": 11, "minute": 0}
